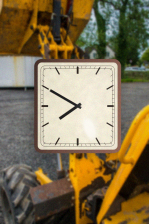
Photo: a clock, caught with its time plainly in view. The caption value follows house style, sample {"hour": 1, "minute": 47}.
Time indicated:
{"hour": 7, "minute": 50}
